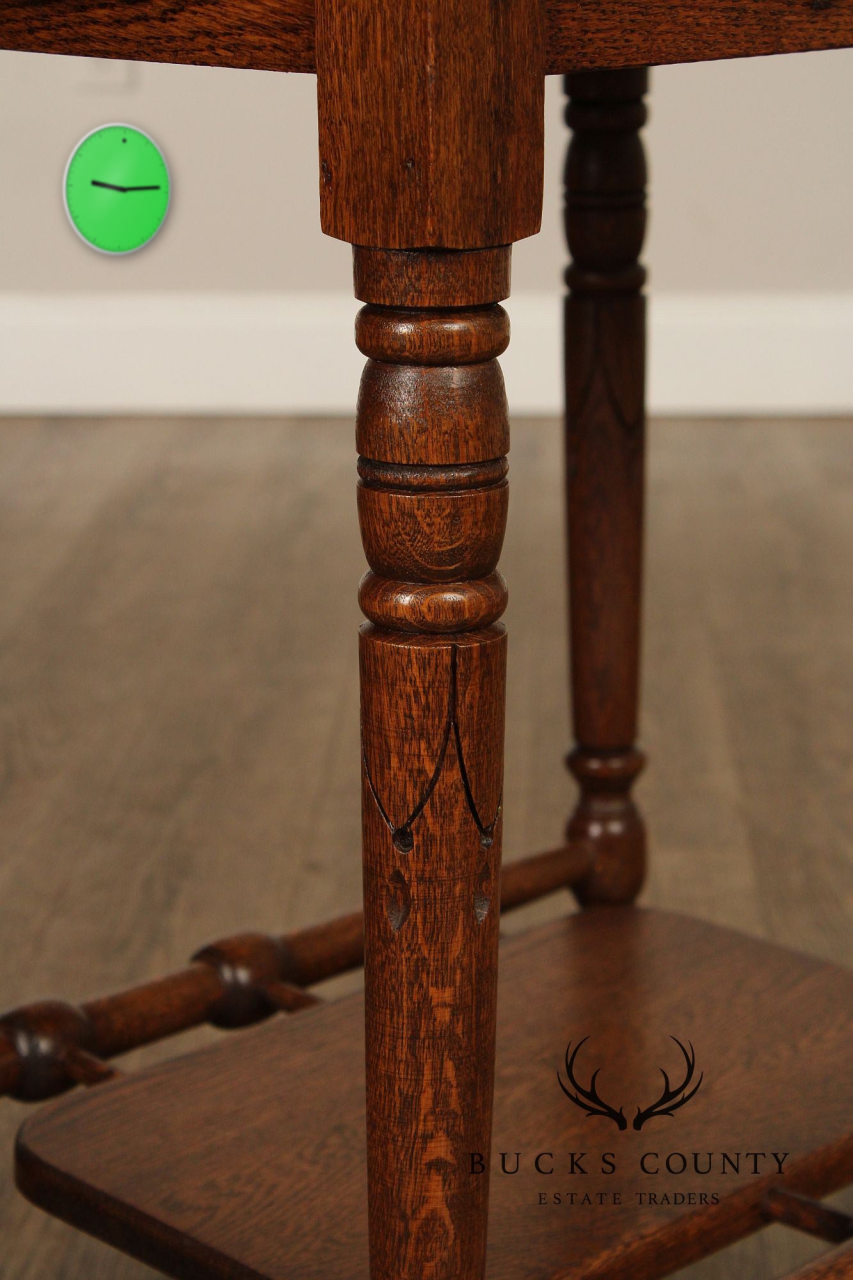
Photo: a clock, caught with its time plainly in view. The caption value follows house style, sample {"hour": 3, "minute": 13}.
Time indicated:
{"hour": 9, "minute": 14}
